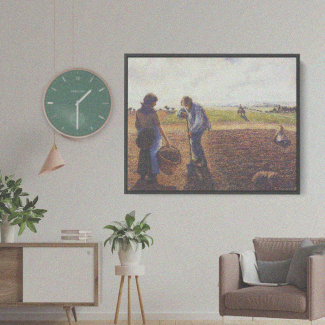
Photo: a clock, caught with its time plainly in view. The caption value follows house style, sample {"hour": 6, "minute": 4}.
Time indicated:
{"hour": 1, "minute": 30}
